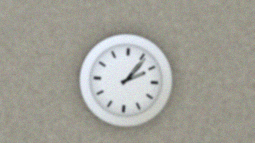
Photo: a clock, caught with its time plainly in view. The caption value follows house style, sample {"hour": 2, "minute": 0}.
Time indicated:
{"hour": 2, "minute": 6}
